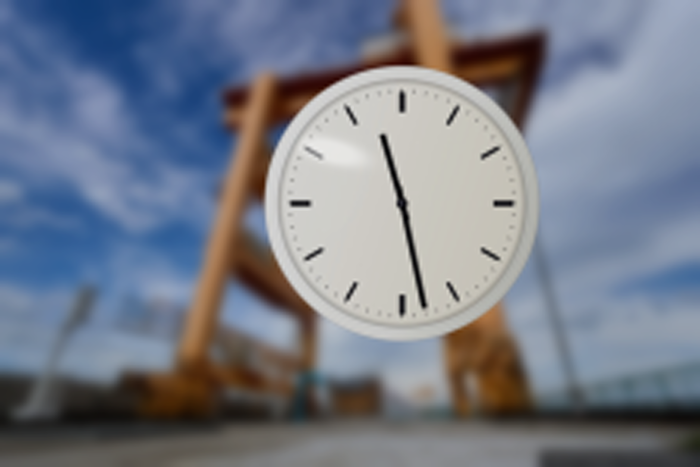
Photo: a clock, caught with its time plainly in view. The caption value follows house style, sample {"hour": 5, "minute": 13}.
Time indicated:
{"hour": 11, "minute": 28}
